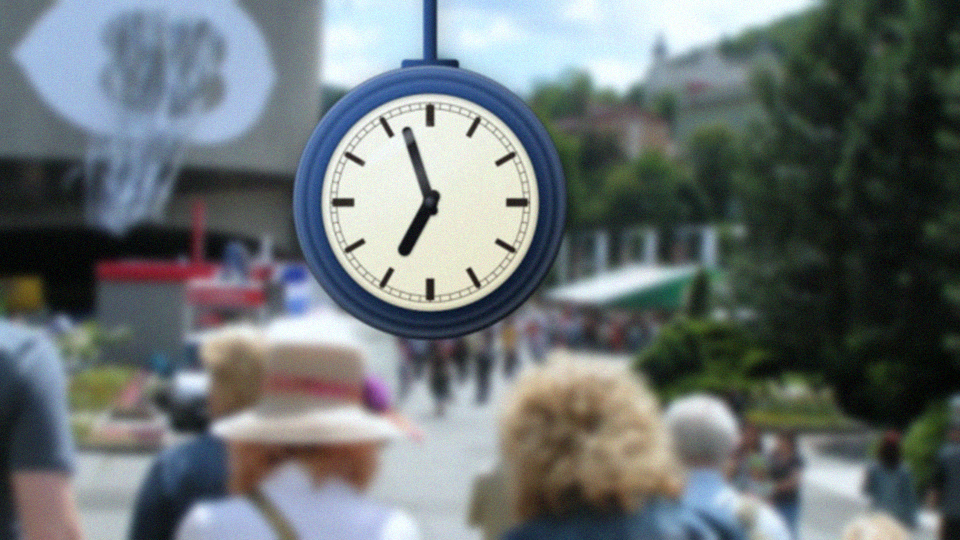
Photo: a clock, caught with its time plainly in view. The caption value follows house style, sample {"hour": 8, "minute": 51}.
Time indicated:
{"hour": 6, "minute": 57}
